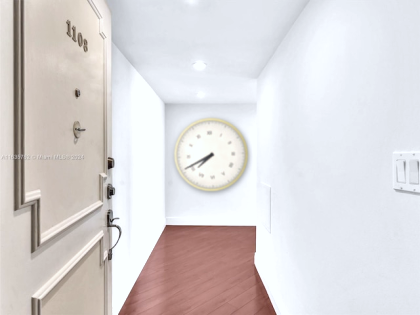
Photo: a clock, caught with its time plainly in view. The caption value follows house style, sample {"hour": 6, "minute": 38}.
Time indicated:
{"hour": 7, "minute": 41}
